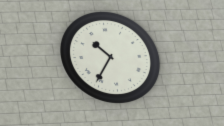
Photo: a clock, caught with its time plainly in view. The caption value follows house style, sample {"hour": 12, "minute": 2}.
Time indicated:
{"hour": 10, "minute": 36}
